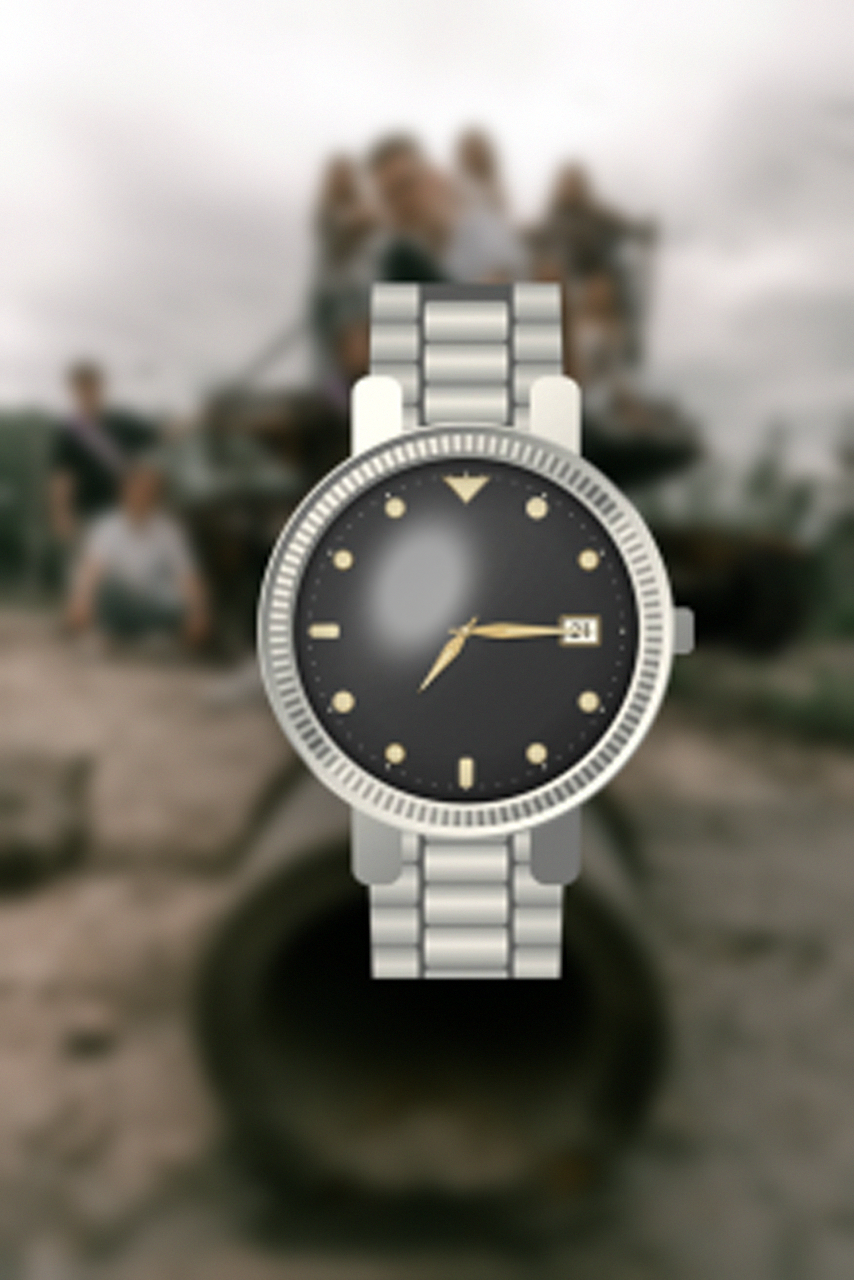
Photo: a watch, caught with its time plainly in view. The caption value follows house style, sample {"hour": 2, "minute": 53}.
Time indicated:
{"hour": 7, "minute": 15}
